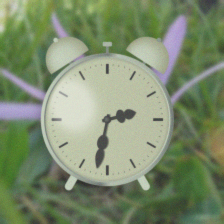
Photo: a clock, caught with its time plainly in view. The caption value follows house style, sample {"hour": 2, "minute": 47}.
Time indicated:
{"hour": 2, "minute": 32}
